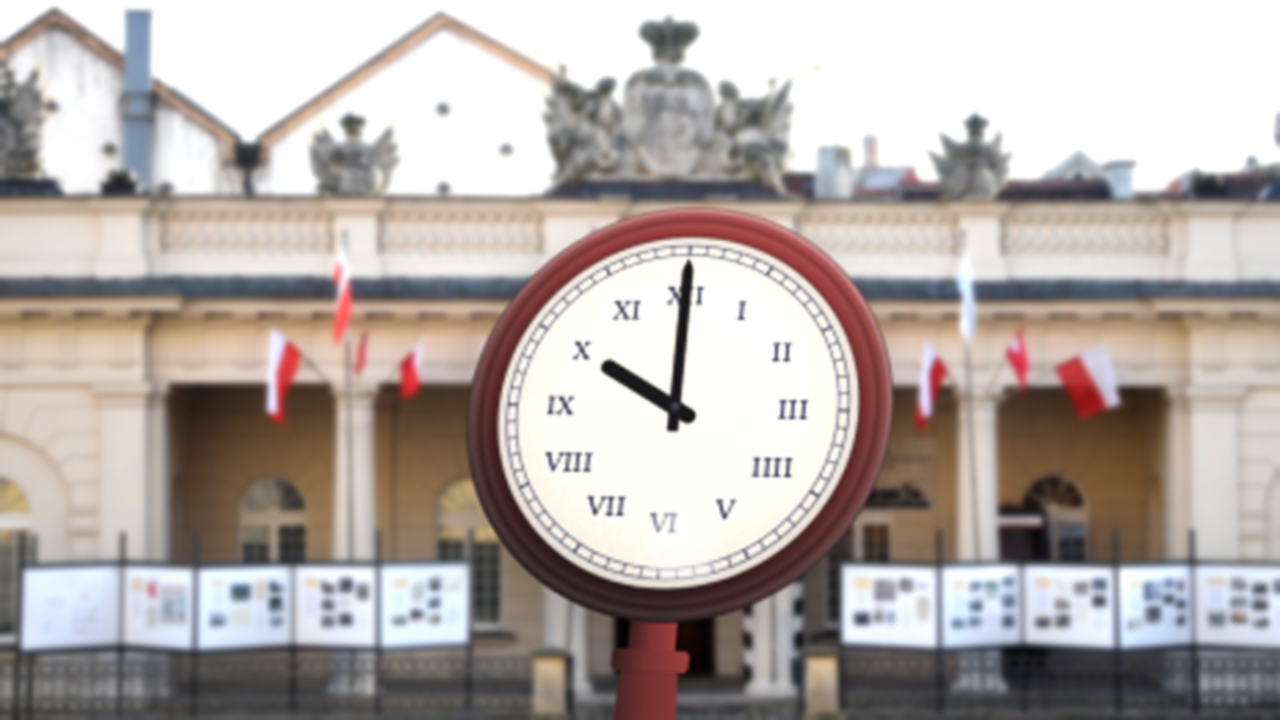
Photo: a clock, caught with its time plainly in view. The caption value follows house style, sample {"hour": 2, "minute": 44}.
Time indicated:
{"hour": 10, "minute": 0}
